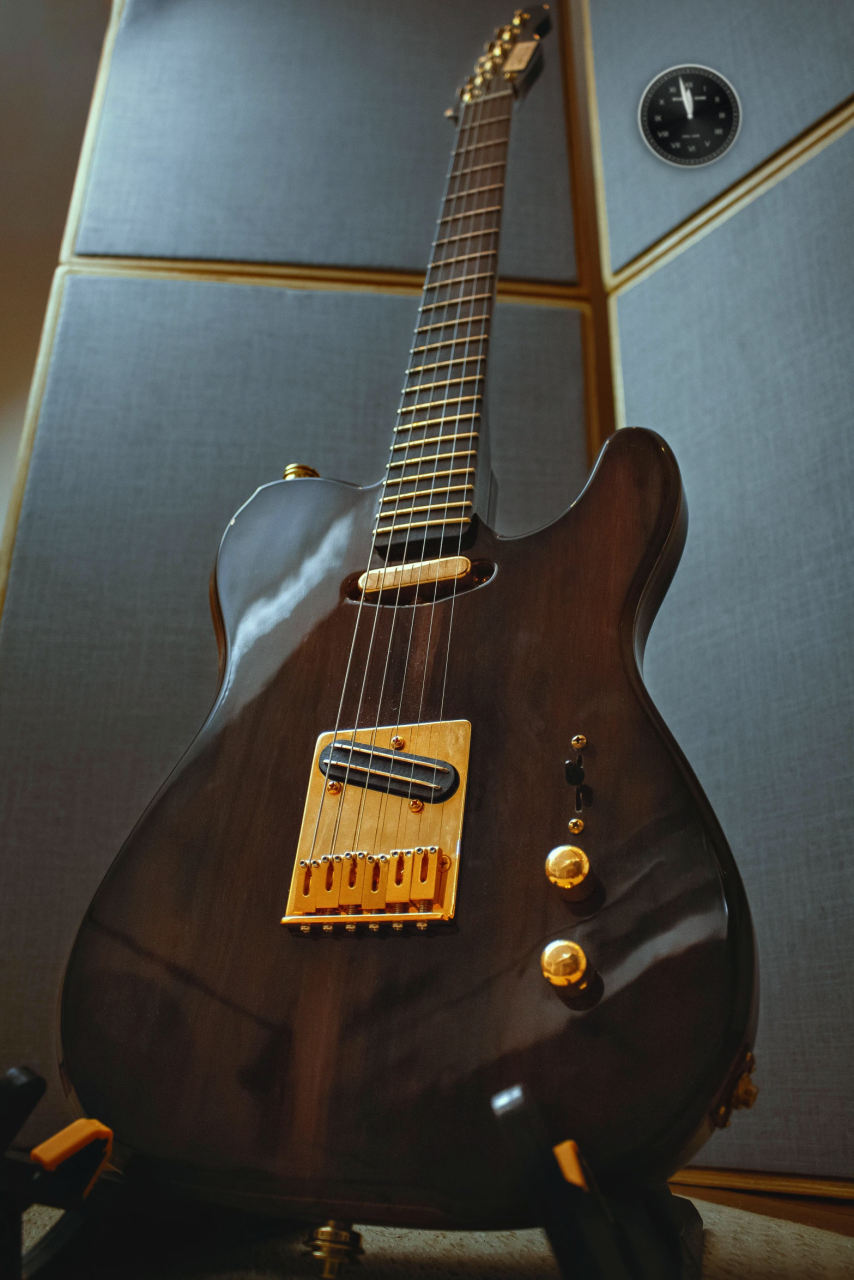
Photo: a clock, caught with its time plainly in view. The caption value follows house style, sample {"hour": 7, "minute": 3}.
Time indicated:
{"hour": 11, "minute": 58}
